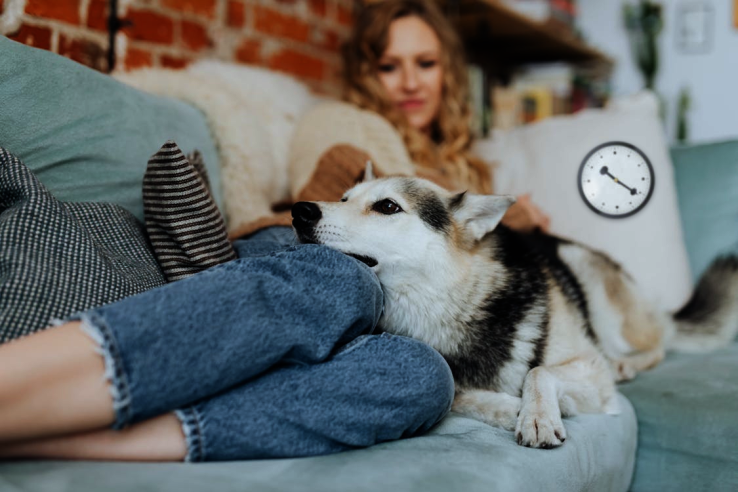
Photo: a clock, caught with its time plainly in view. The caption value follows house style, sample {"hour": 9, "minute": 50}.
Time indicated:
{"hour": 10, "minute": 21}
